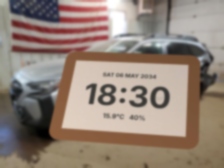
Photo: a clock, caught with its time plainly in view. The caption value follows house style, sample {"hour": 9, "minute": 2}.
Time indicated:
{"hour": 18, "minute": 30}
